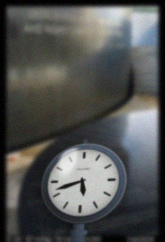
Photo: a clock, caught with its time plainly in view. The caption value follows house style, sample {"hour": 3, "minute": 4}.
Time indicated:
{"hour": 5, "minute": 42}
